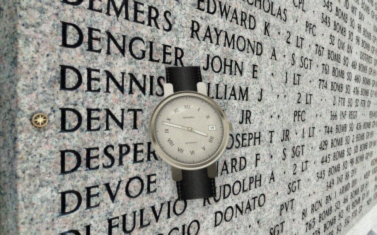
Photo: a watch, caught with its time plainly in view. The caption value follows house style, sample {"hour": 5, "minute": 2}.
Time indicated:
{"hour": 3, "minute": 48}
